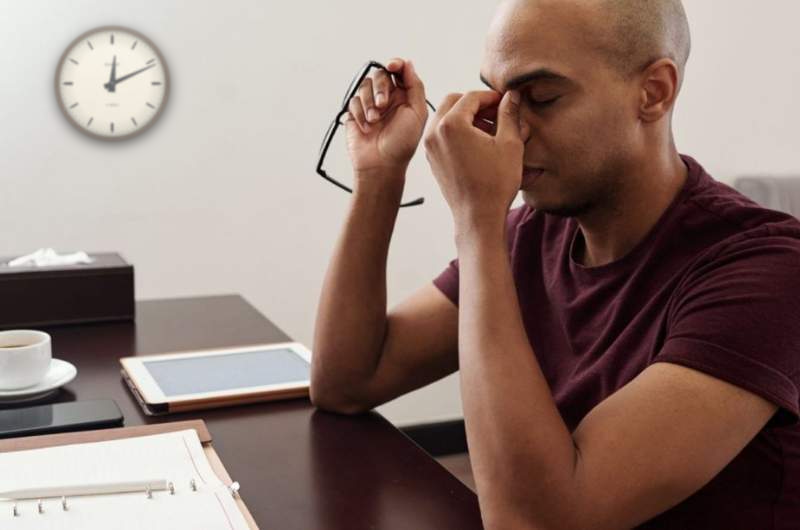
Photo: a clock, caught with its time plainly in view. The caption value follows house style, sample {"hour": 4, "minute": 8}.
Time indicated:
{"hour": 12, "minute": 11}
